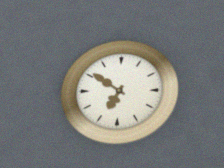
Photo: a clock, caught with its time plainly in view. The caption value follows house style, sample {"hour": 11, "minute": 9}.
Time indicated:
{"hour": 6, "minute": 51}
